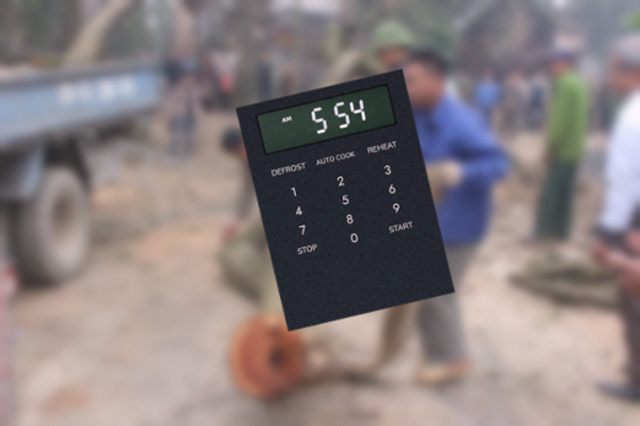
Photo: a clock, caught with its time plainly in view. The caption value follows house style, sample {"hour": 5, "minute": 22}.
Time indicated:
{"hour": 5, "minute": 54}
